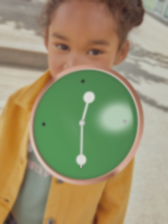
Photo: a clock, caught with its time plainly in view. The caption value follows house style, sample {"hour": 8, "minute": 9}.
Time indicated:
{"hour": 12, "minute": 30}
